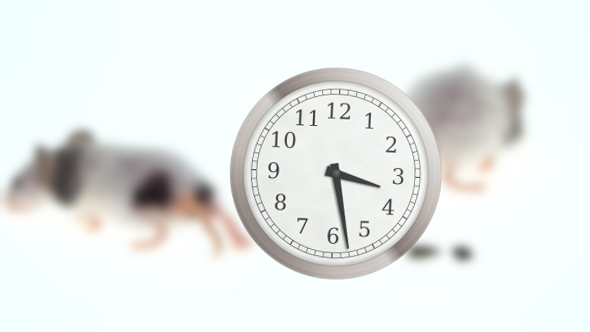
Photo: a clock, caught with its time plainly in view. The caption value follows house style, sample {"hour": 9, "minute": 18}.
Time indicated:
{"hour": 3, "minute": 28}
